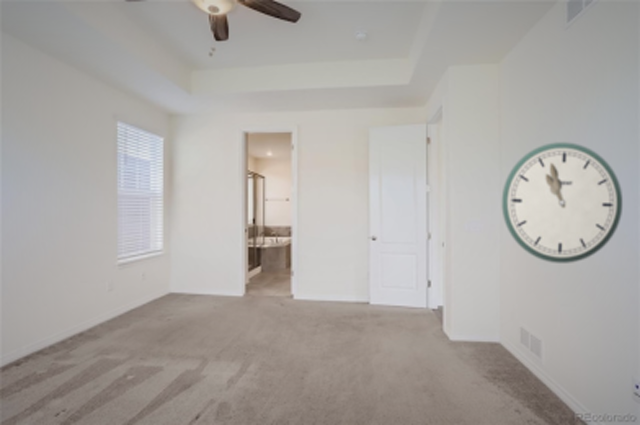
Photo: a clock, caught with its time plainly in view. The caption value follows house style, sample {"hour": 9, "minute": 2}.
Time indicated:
{"hour": 10, "minute": 57}
